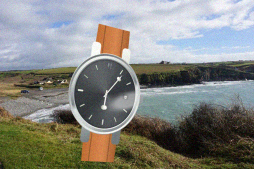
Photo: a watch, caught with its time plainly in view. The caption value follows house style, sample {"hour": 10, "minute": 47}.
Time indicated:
{"hour": 6, "minute": 6}
